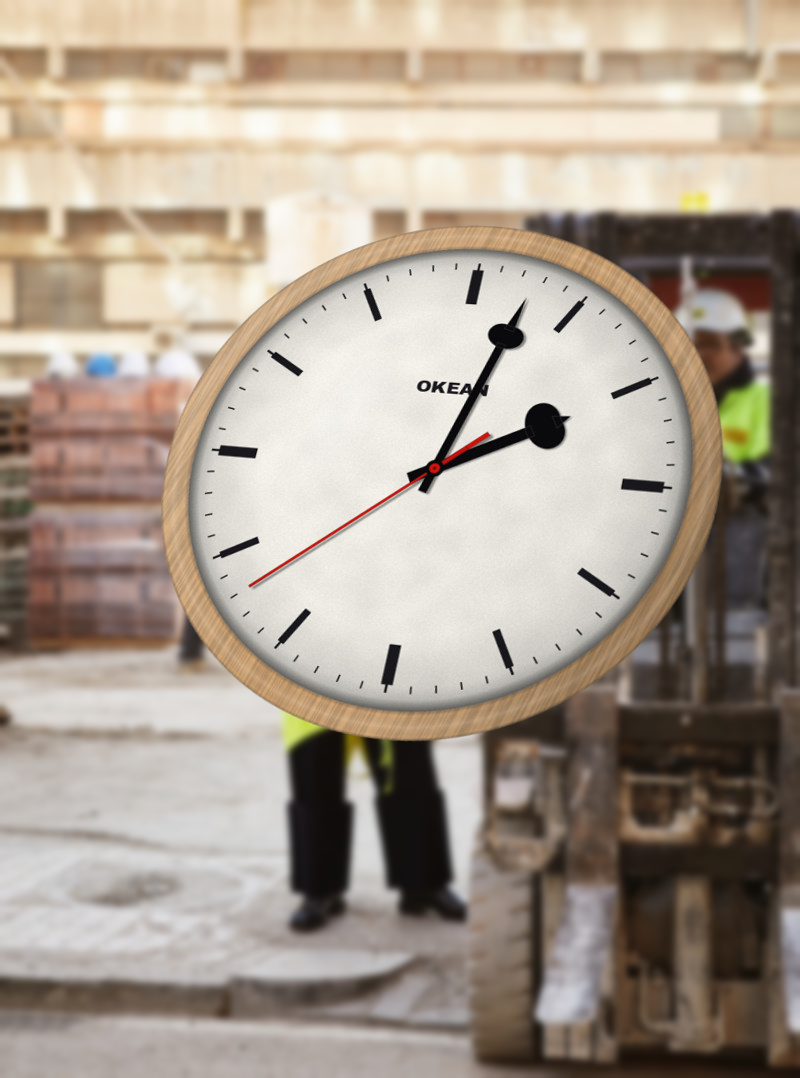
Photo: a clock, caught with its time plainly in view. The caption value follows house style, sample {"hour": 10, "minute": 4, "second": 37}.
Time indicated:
{"hour": 2, "minute": 2, "second": 38}
